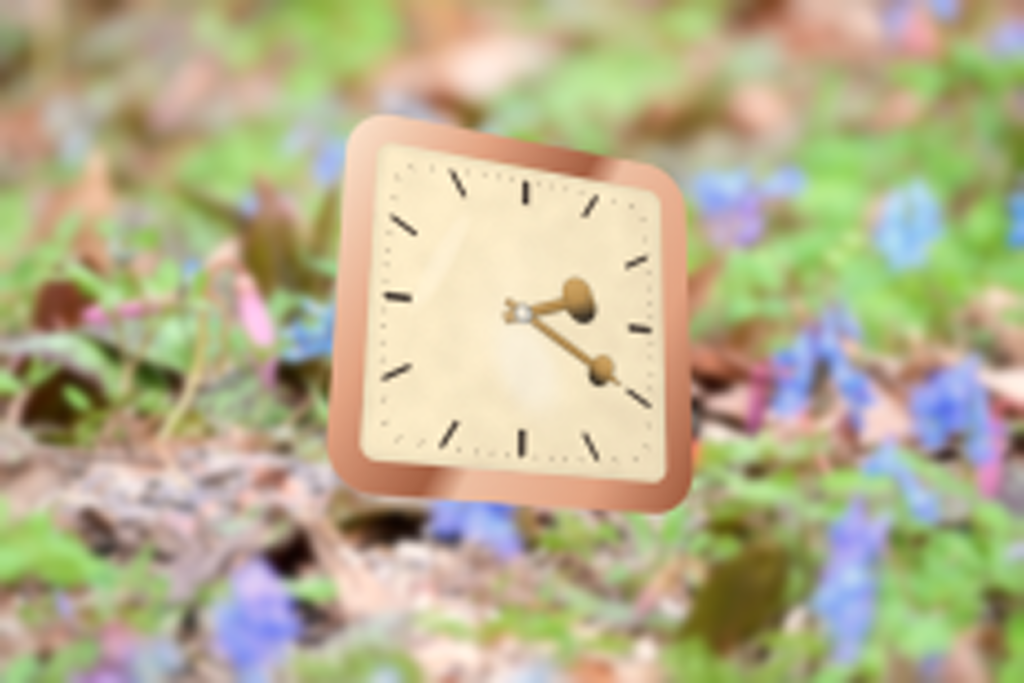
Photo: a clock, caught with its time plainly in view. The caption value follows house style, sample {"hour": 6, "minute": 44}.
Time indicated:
{"hour": 2, "minute": 20}
